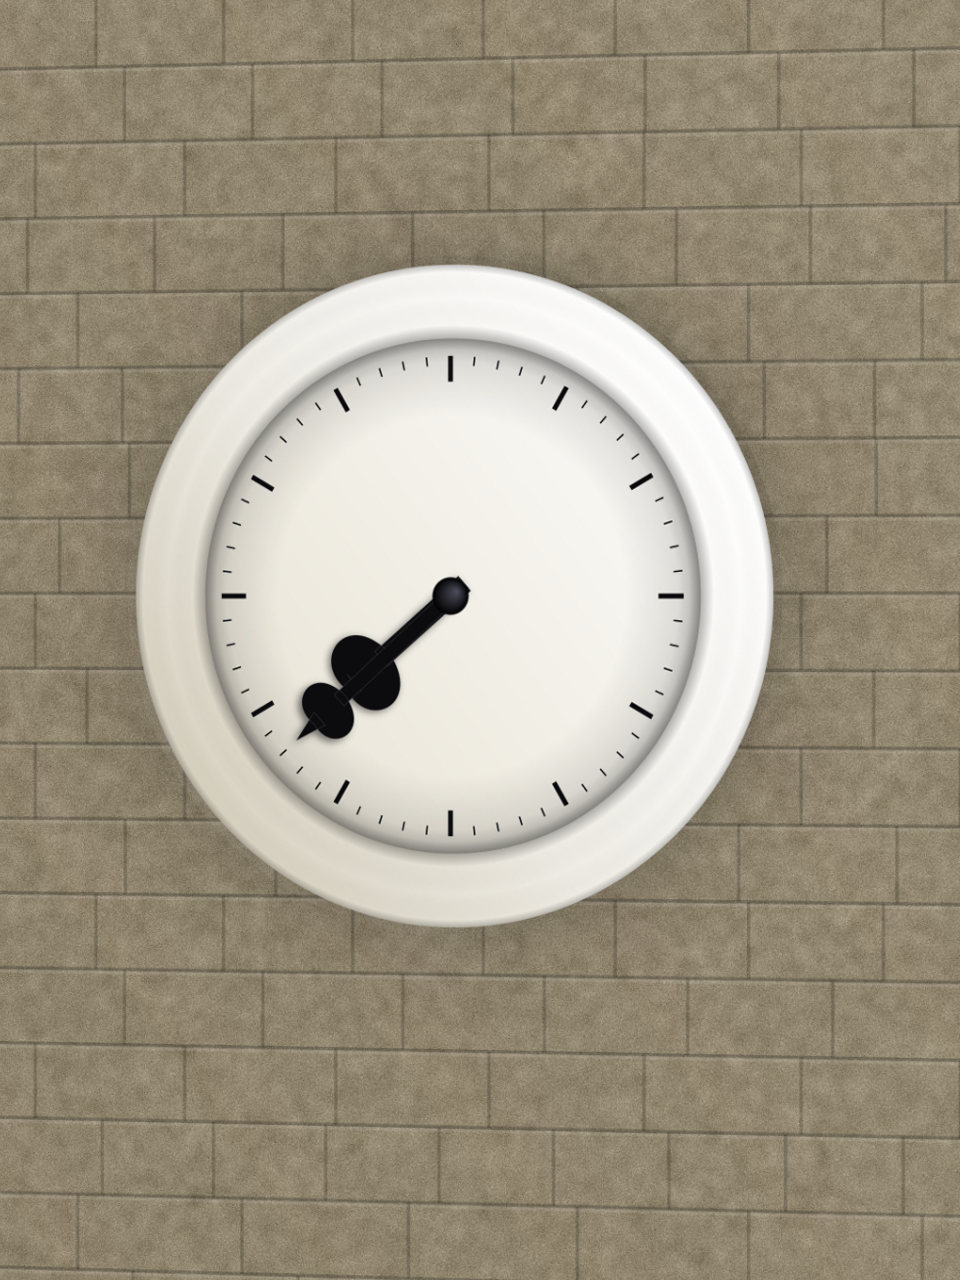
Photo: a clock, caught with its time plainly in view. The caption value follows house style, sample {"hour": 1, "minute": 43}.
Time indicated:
{"hour": 7, "minute": 38}
